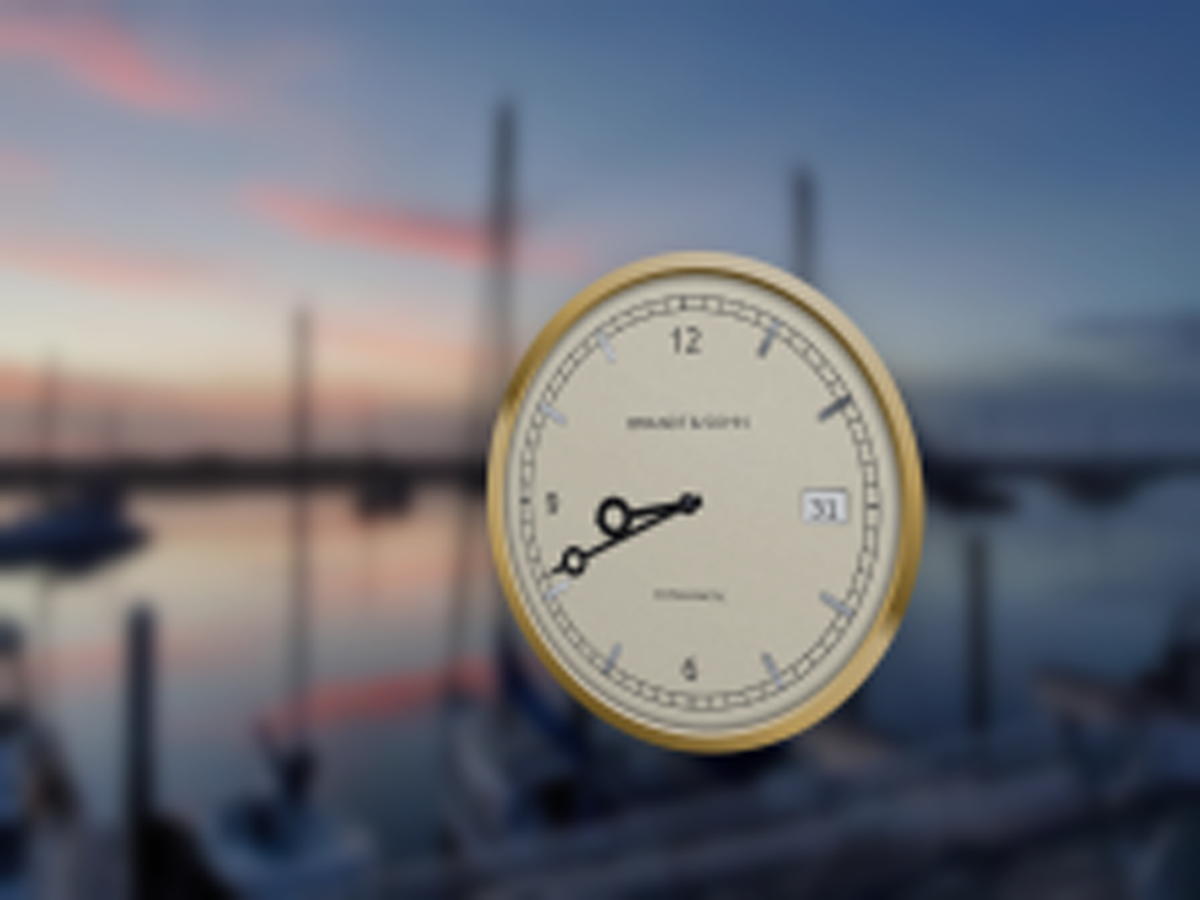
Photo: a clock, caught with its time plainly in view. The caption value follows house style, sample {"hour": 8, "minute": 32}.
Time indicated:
{"hour": 8, "minute": 41}
